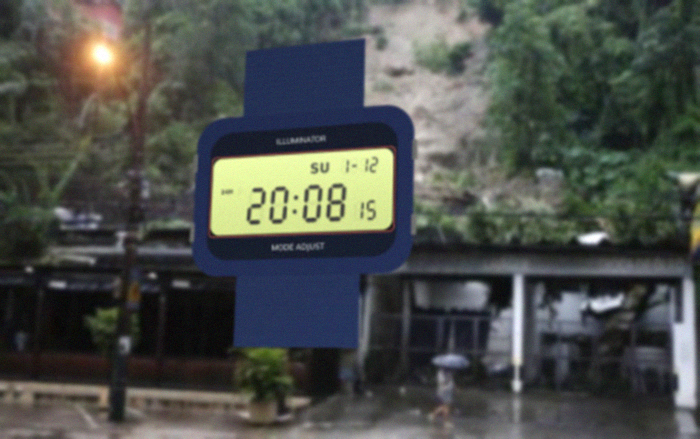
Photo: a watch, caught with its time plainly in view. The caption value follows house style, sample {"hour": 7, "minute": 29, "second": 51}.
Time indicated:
{"hour": 20, "minute": 8, "second": 15}
